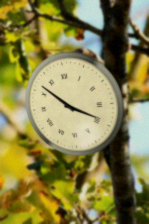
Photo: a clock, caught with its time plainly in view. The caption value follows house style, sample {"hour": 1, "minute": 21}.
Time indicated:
{"hour": 3, "minute": 52}
